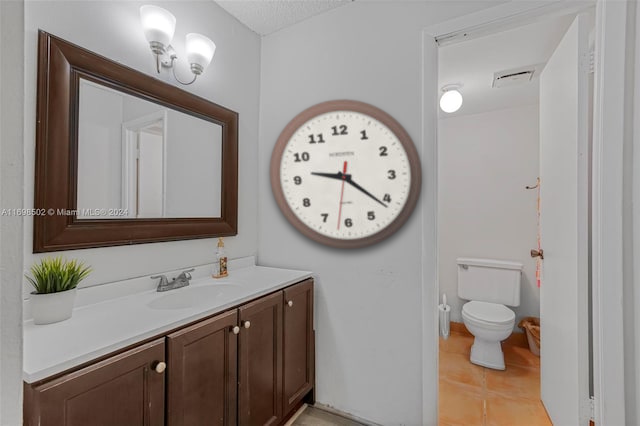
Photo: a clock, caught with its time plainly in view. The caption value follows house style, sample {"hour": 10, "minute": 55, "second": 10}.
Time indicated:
{"hour": 9, "minute": 21, "second": 32}
